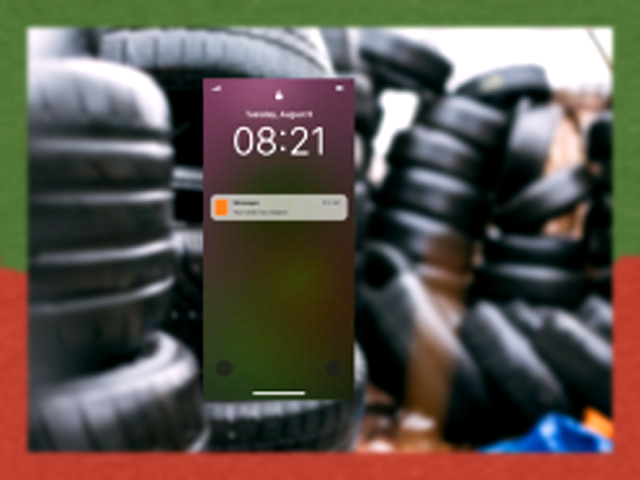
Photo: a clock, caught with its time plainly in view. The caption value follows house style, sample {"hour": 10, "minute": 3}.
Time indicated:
{"hour": 8, "minute": 21}
